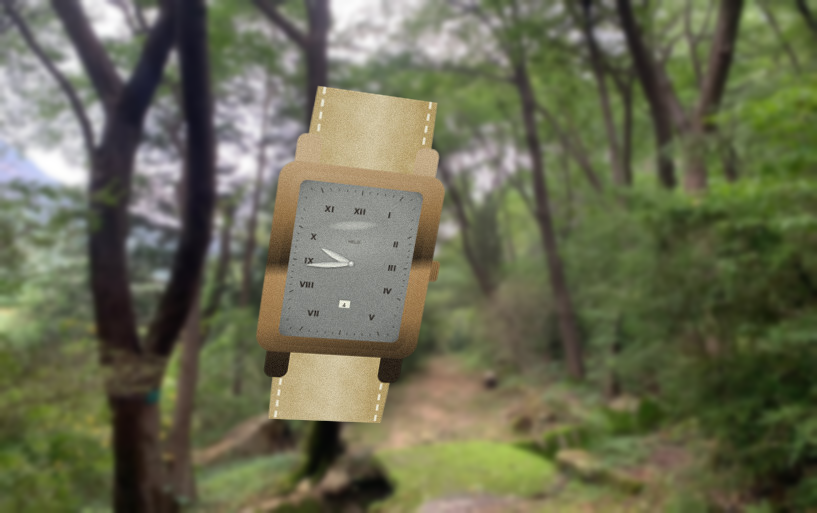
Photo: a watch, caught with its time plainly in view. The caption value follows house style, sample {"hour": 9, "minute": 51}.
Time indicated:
{"hour": 9, "minute": 44}
